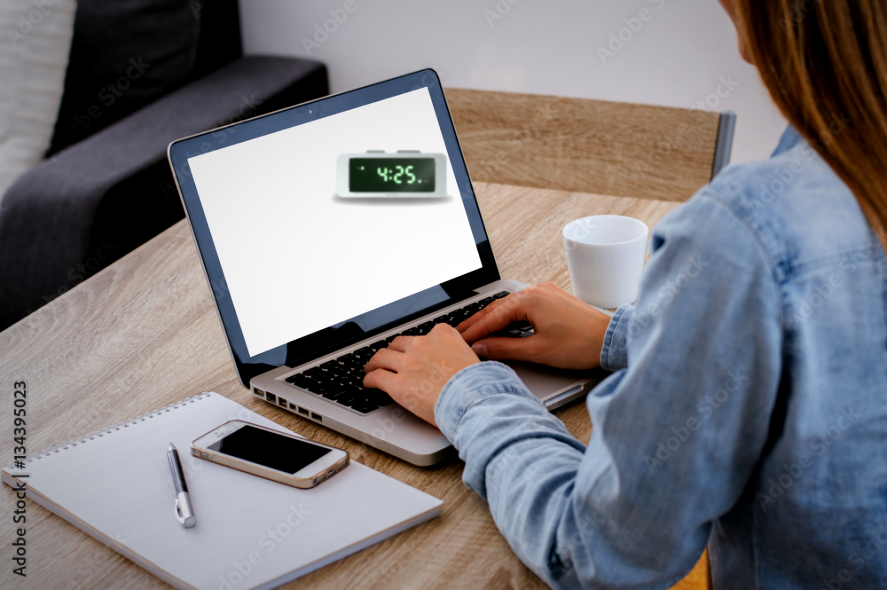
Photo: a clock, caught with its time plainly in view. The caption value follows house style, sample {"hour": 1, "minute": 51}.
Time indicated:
{"hour": 4, "minute": 25}
